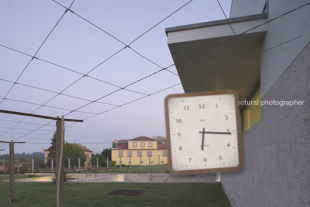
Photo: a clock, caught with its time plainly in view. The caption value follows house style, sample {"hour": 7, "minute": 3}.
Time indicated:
{"hour": 6, "minute": 16}
